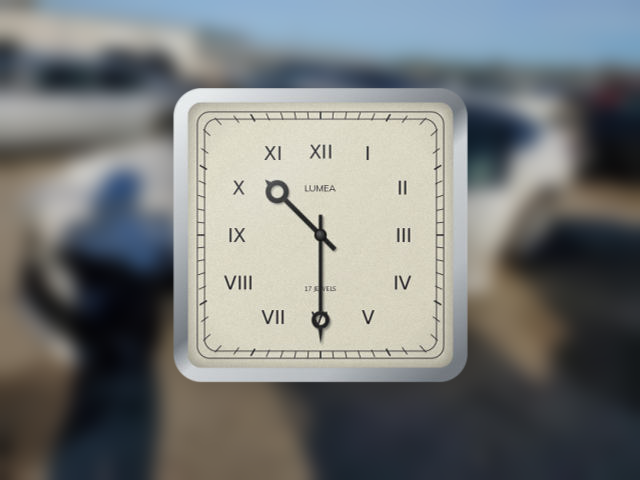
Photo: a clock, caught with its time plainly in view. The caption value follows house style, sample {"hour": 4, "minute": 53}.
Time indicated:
{"hour": 10, "minute": 30}
